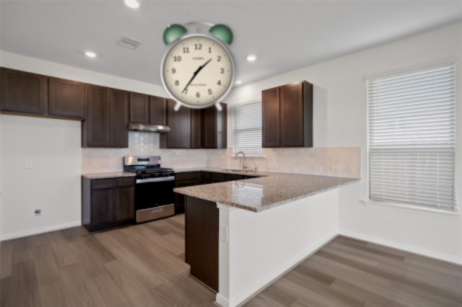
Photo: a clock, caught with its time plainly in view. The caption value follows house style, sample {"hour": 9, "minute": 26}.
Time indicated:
{"hour": 1, "minute": 36}
